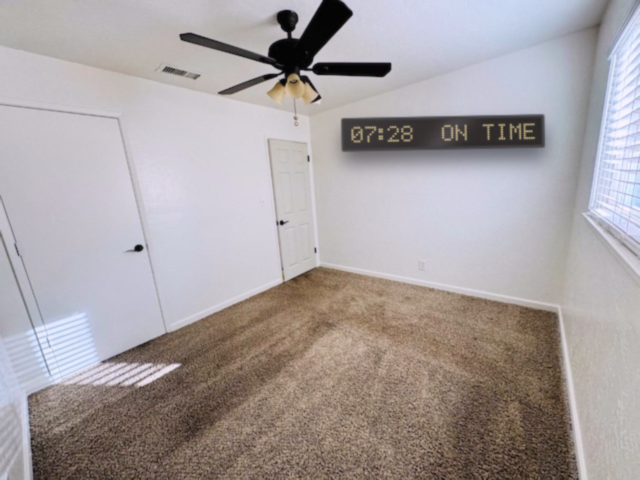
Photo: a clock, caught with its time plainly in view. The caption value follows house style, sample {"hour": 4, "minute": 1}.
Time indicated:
{"hour": 7, "minute": 28}
